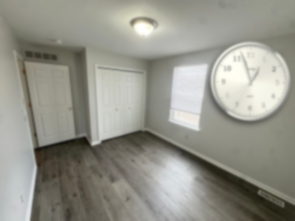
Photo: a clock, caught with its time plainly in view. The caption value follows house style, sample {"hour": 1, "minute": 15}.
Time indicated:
{"hour": 12, "minute": 57}
